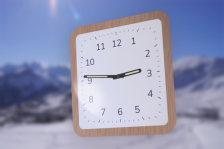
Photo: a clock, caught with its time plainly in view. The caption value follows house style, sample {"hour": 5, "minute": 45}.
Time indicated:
{"hour": 2, "minute": 46}
